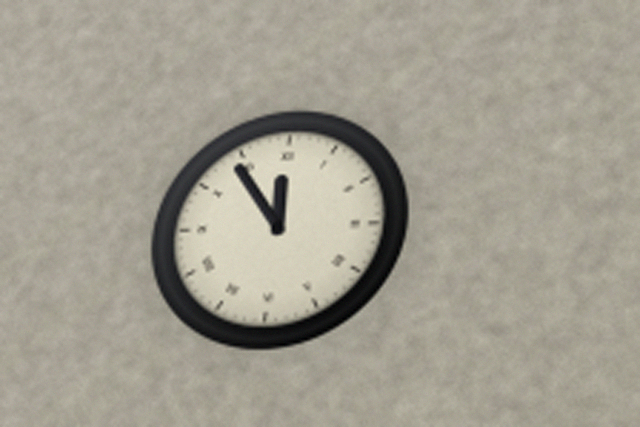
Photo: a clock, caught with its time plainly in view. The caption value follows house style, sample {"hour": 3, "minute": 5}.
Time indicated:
{"hour": 11, "minute": 54}
